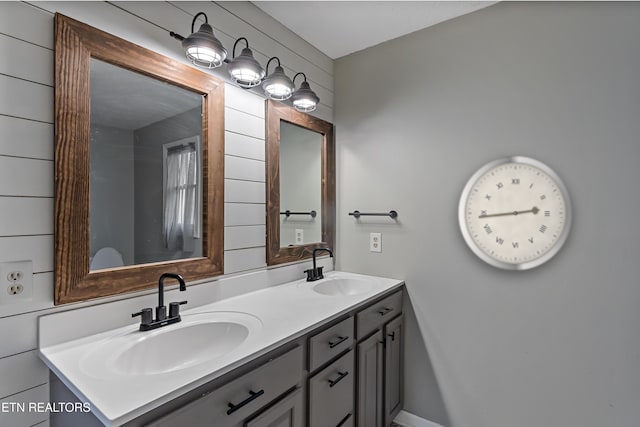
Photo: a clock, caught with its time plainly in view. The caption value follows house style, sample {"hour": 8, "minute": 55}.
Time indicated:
{"hour": 2, "minute": 44}
